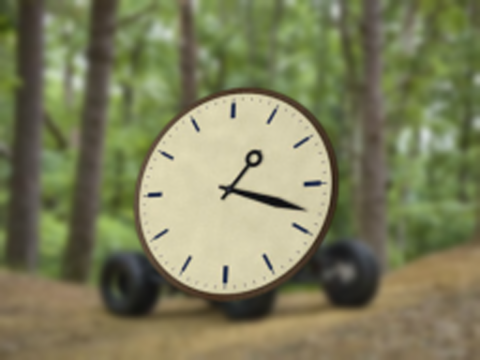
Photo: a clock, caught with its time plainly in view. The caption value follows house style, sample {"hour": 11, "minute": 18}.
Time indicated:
{"hour": 1, "minute": 18}
